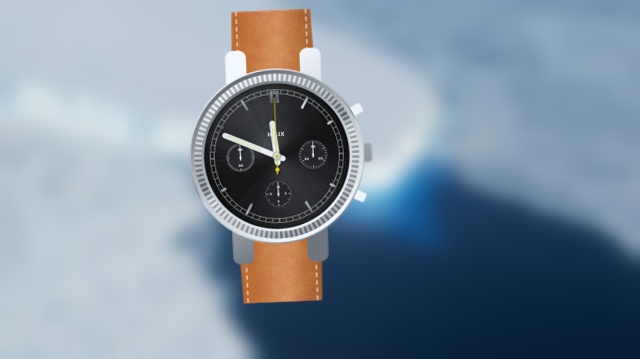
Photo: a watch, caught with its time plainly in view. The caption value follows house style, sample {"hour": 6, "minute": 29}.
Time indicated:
{"hour": 11, "minute": 49}
